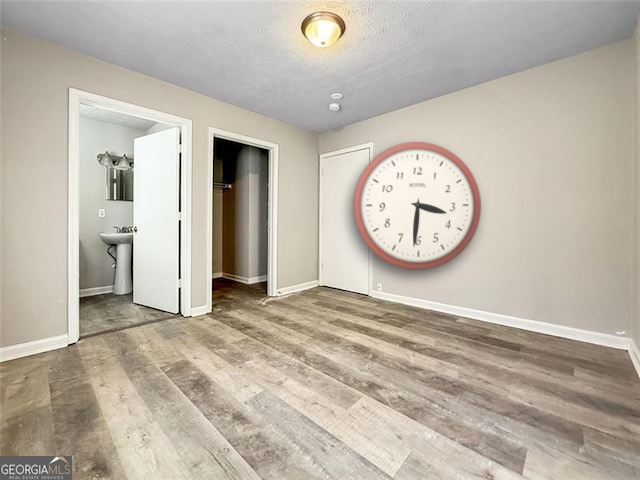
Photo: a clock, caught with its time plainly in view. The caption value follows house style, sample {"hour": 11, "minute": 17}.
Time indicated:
{"hour": 3, "minute": 31}
